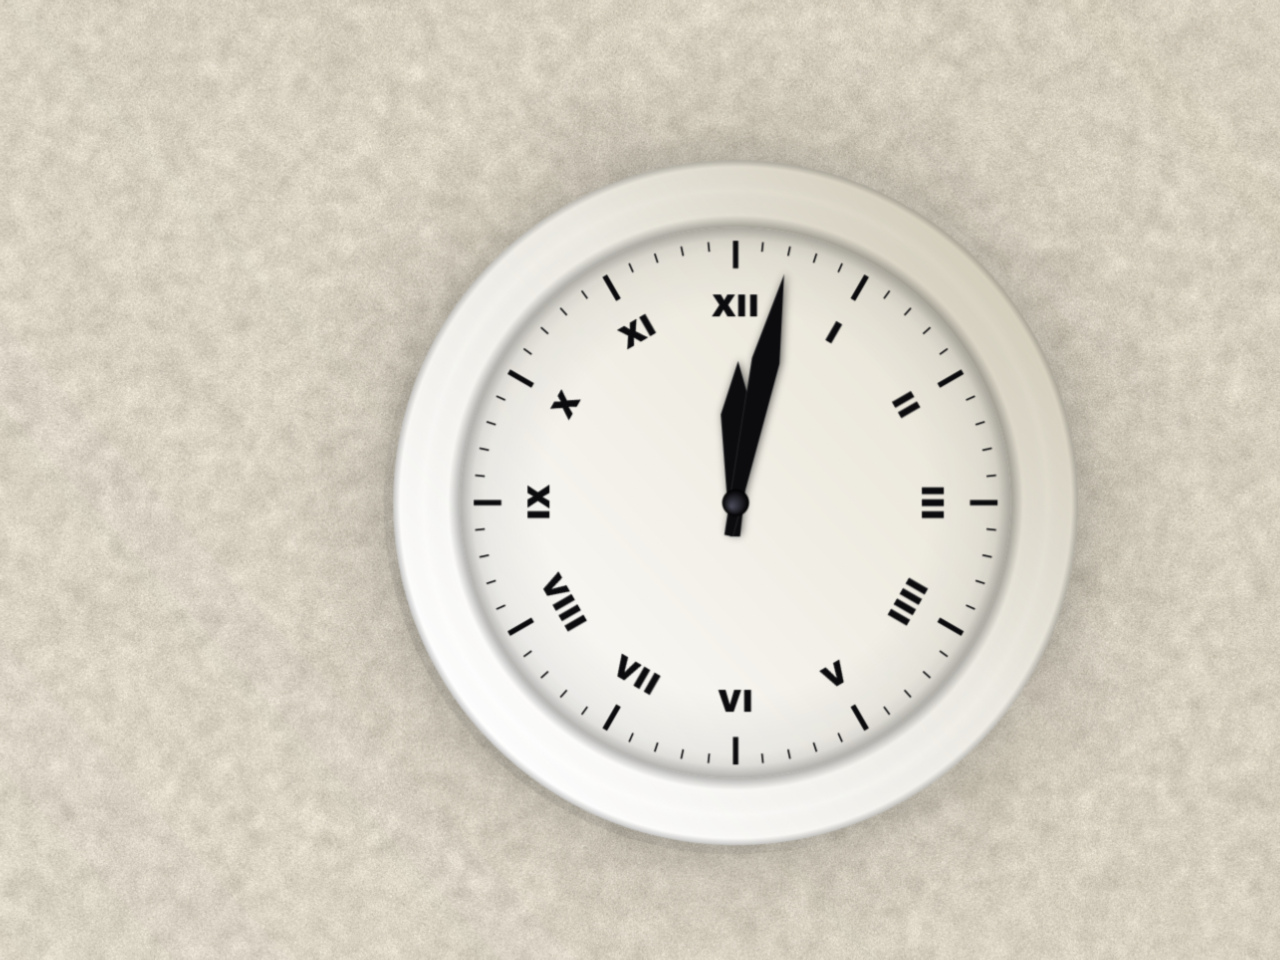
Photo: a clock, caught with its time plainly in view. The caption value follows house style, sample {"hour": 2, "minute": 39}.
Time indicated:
{"hour": 12, "minute": 2}
